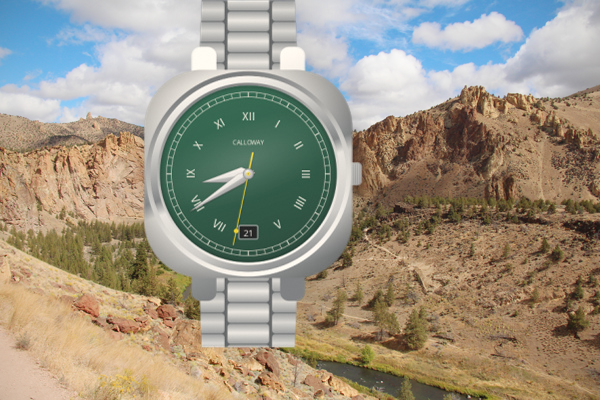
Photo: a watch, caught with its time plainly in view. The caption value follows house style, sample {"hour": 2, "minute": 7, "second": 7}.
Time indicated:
{"hour": 8, "minute": 39, "second": 32}
